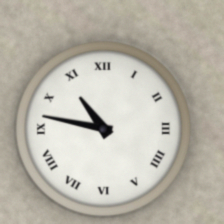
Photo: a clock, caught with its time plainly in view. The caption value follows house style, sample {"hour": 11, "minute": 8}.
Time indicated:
{"hour": 10, "minute": 47}
